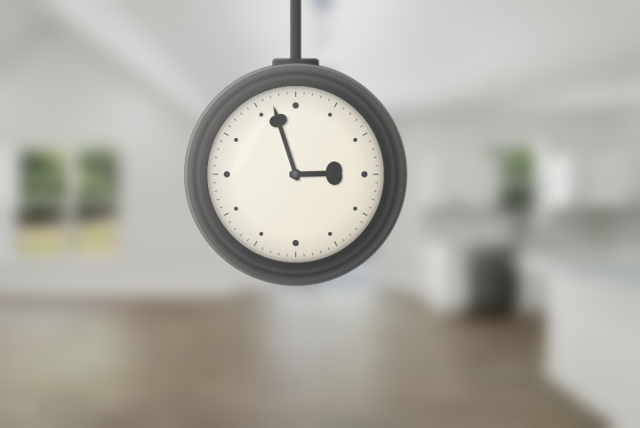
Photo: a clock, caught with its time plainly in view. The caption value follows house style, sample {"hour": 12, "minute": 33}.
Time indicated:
{"hour": 2, "minute": 57}
